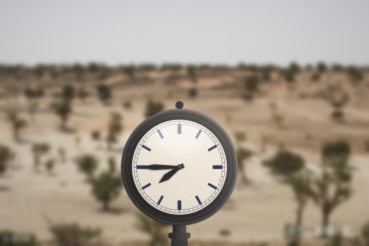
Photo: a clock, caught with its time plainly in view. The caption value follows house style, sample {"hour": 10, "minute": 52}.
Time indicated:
{"hour": 7, "minute": 45}
